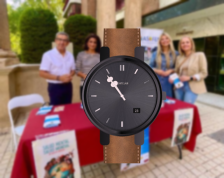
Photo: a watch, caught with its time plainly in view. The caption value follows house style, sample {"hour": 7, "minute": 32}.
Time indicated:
{"hour": 10, "minute": 54}
